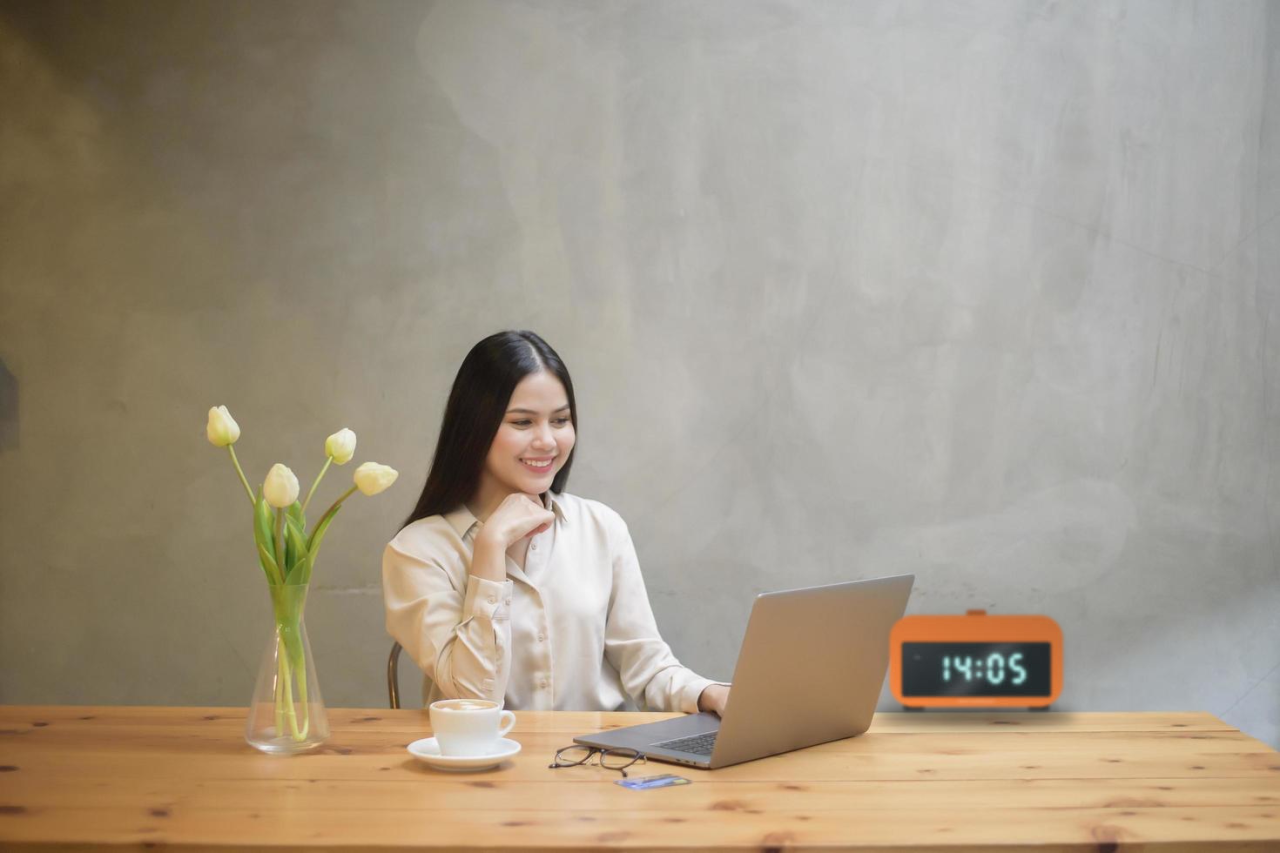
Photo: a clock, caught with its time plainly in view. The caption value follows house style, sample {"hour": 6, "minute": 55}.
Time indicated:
{"hour": 14, "minute": 5}
